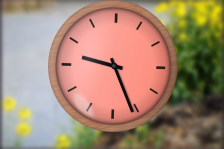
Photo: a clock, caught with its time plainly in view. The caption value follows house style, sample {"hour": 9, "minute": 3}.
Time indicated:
{"hour": 9, "minute": 26}
